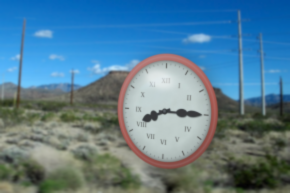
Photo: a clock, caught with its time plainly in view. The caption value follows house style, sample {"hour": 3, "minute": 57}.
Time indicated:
{"hour": 8, "minute": 15}
